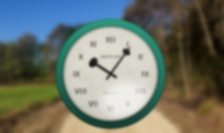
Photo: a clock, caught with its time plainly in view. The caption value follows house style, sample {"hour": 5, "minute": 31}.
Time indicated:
{"hour": 10, "minute": 6}
